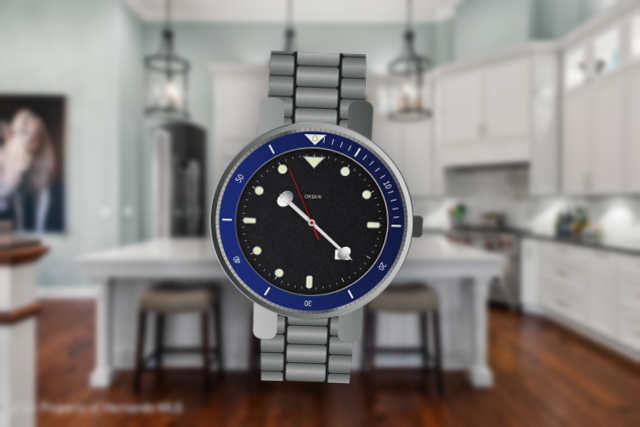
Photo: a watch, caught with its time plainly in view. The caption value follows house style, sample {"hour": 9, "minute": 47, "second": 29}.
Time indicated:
{"hour": 10, "minute": 21, "second": 56}
